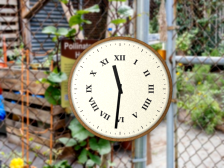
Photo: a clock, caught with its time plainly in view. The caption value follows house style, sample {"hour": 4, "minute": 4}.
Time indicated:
{"hour": 11, "minute": 31}
